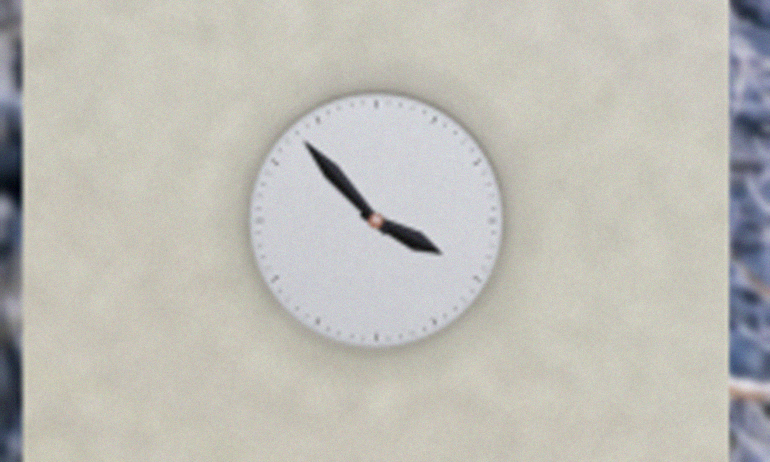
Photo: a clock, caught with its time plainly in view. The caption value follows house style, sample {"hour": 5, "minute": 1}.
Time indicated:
{"hour": 3, "minute": 53}
